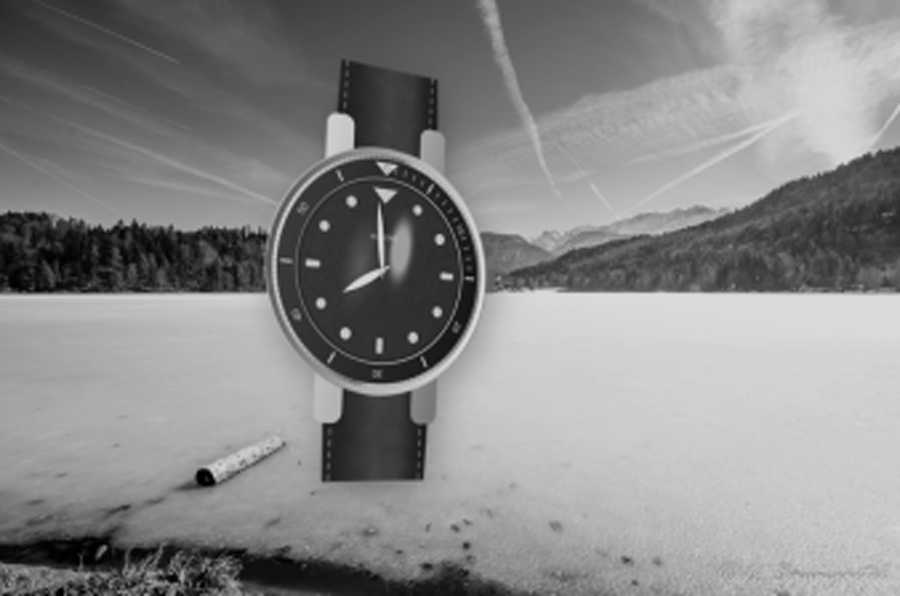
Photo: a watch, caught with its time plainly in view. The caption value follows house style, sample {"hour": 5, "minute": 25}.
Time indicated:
{"hour": 7, "minute": 59}
